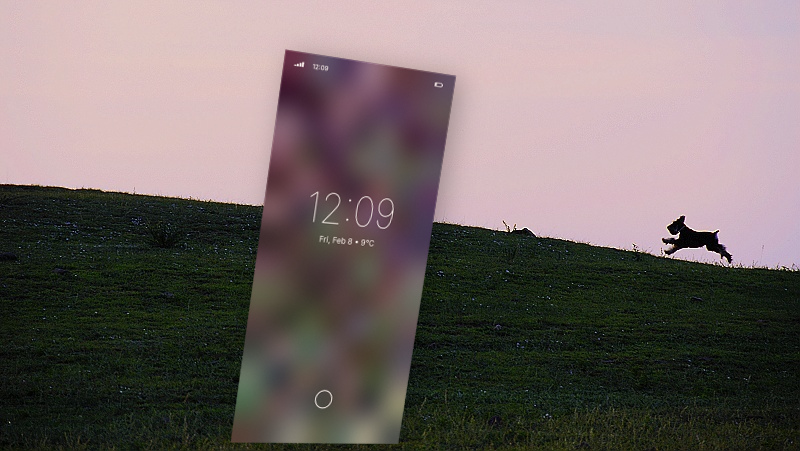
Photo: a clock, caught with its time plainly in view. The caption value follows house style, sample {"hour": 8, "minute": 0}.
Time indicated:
{"hour": 12, "minute": 9}
